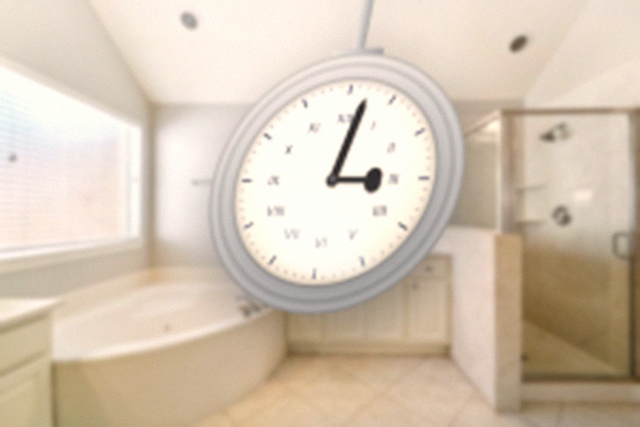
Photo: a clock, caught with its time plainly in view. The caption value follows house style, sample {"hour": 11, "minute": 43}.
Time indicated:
{"hour": 3, "minute": 2}
